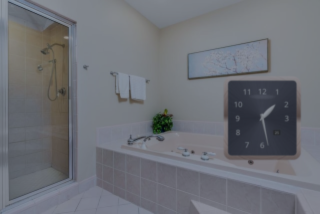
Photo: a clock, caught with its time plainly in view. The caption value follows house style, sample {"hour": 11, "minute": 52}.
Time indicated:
{"hour": 1, "minute": 28}
